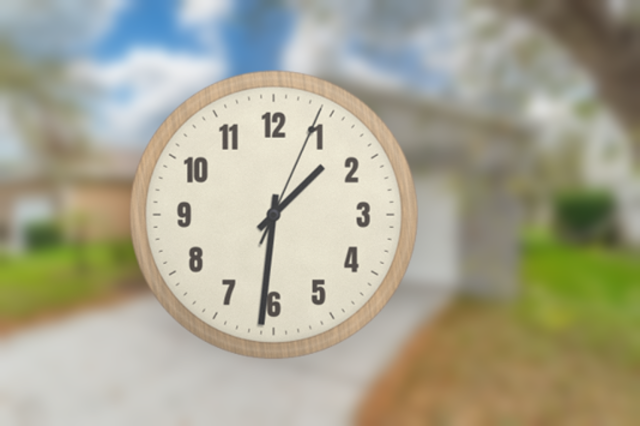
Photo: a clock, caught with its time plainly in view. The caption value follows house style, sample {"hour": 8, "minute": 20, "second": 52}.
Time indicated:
{"hour": 1, "minute": 31, "second": 4}
